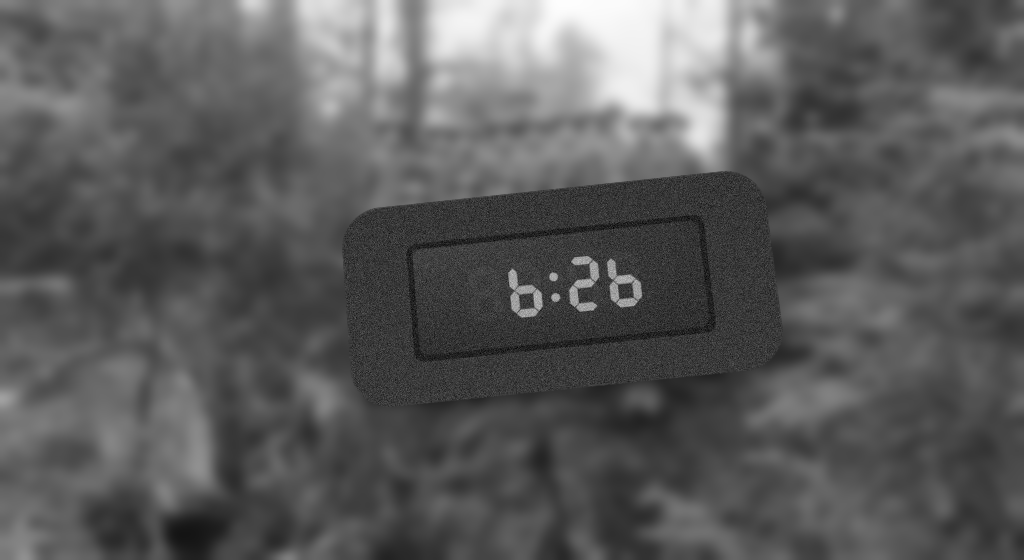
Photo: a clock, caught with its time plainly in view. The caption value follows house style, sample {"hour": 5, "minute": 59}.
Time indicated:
{"hour": 6, "minute": 26}
